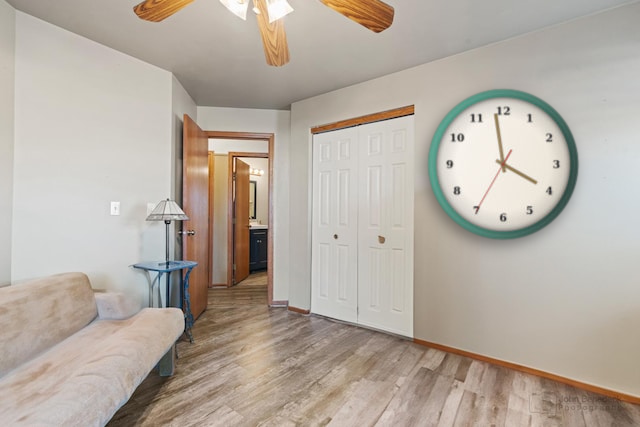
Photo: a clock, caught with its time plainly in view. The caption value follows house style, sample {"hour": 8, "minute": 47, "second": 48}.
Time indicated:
{"hour": 3, "minute": 58, "second": 35}
